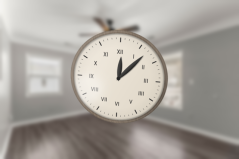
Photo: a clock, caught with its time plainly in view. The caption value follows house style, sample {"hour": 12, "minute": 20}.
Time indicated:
{"hour": 12, "minute": 7}
